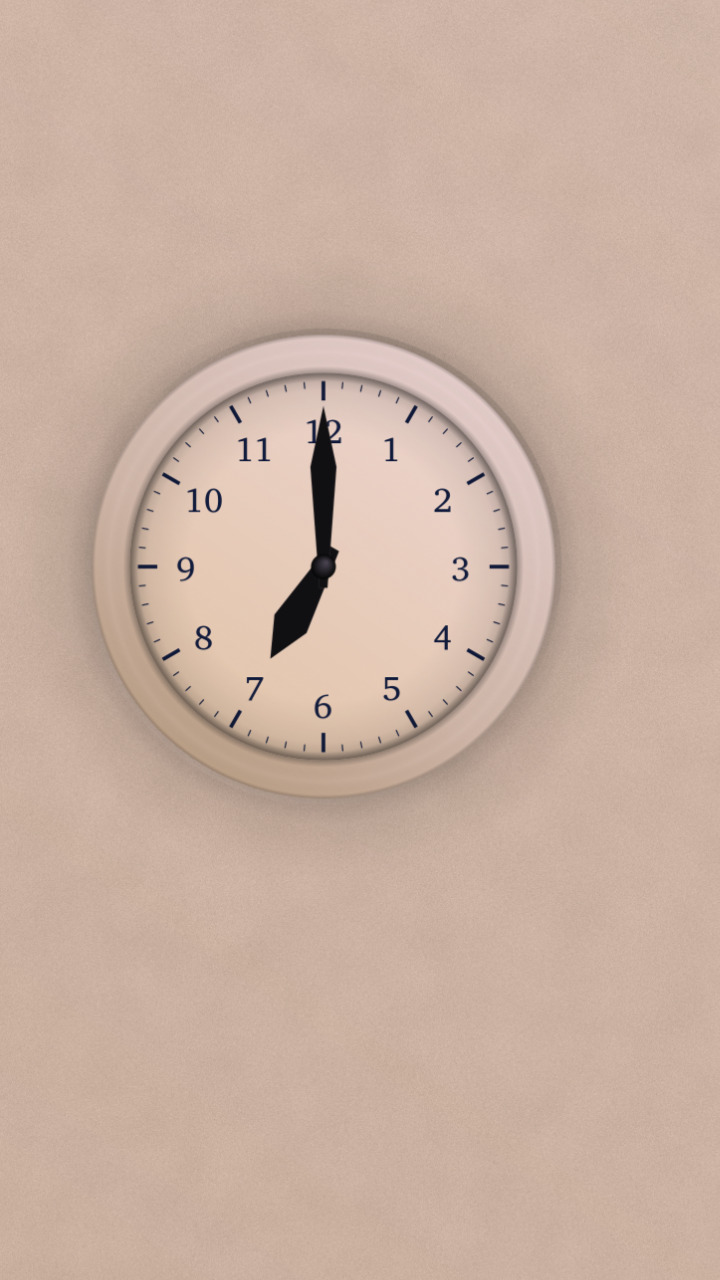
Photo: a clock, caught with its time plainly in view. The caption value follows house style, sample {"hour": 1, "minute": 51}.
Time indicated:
{"hour": 7, "minute": 0}
